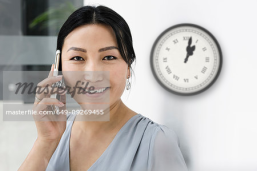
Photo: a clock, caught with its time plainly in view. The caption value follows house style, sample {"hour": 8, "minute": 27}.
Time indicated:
{"hour": 1, "minute": 2}
